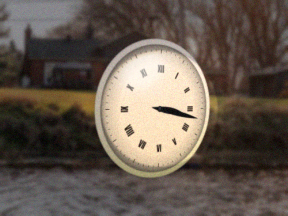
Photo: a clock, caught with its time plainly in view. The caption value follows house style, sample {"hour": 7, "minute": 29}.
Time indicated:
{"hour": 3, "minute": 17}
